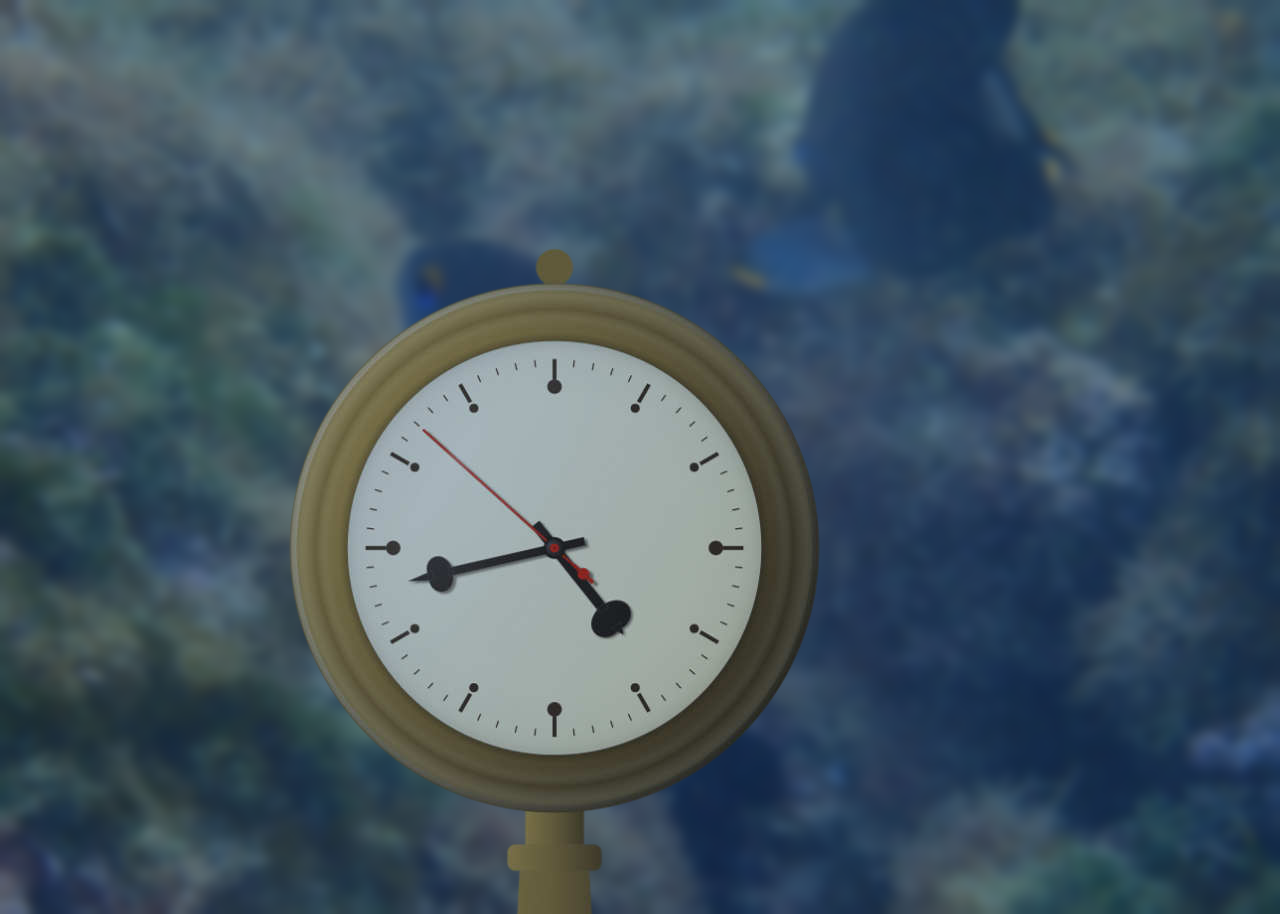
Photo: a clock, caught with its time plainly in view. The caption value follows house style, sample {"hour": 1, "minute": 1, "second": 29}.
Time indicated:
{"hour": 4, "minute": 42, "second": 52}
